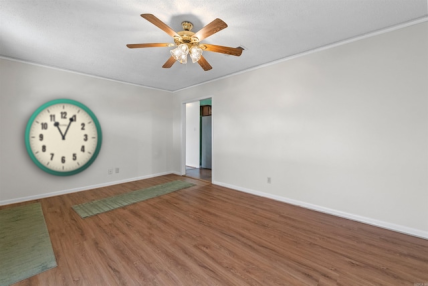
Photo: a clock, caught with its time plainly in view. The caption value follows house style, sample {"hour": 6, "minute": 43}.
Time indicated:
{"hour": 11, "minute": 4}
